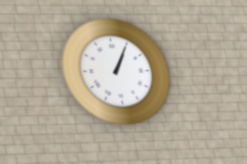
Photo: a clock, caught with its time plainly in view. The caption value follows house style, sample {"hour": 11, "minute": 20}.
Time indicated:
{"hour": 1, "minute": 5}
